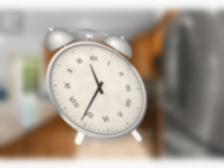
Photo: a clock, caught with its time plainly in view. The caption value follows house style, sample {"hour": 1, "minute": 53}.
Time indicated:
{"hour": 11, "minute": 36}
